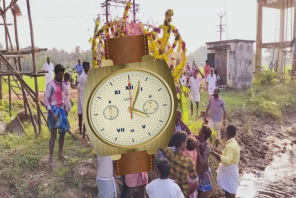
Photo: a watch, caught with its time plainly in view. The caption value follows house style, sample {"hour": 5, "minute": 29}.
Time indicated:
{"hour": 4, "minute": 3}
